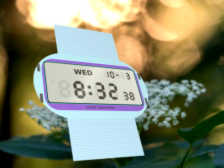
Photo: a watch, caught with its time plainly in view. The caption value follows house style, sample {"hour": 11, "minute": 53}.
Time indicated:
{"hour": 8, "minute": 32}
